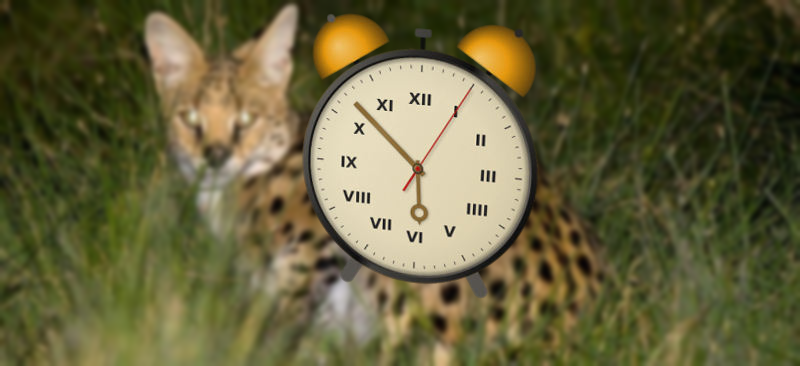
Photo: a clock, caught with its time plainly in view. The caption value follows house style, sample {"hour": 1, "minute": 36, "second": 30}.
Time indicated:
{"hour": 5, "minute": 52, "second": 5}
